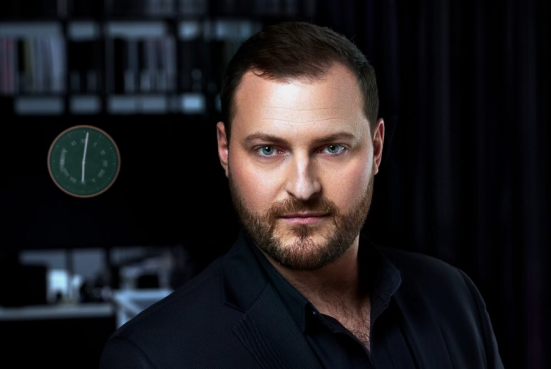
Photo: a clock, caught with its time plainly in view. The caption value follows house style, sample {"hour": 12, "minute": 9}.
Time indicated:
{"hour": 6, "minute": 1}
